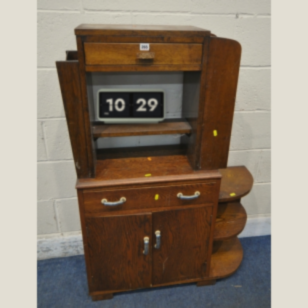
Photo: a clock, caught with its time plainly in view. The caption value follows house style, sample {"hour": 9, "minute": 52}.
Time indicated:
{"hour": 10, "minute": 29}
